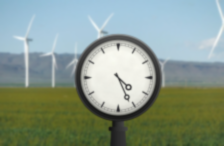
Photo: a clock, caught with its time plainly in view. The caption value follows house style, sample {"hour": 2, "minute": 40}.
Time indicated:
{"hour": 4, "minute": 26}
